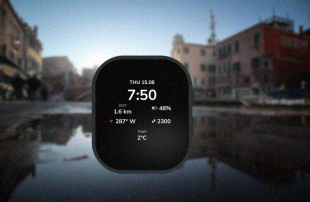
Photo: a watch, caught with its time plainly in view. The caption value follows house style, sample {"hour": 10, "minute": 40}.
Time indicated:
{"hour": 7, "minute": 50}
